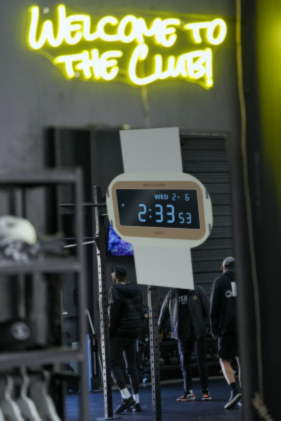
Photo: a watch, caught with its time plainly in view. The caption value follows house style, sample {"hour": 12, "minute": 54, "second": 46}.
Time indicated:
{"hour": 2, "minute": 33, "second": 53}
